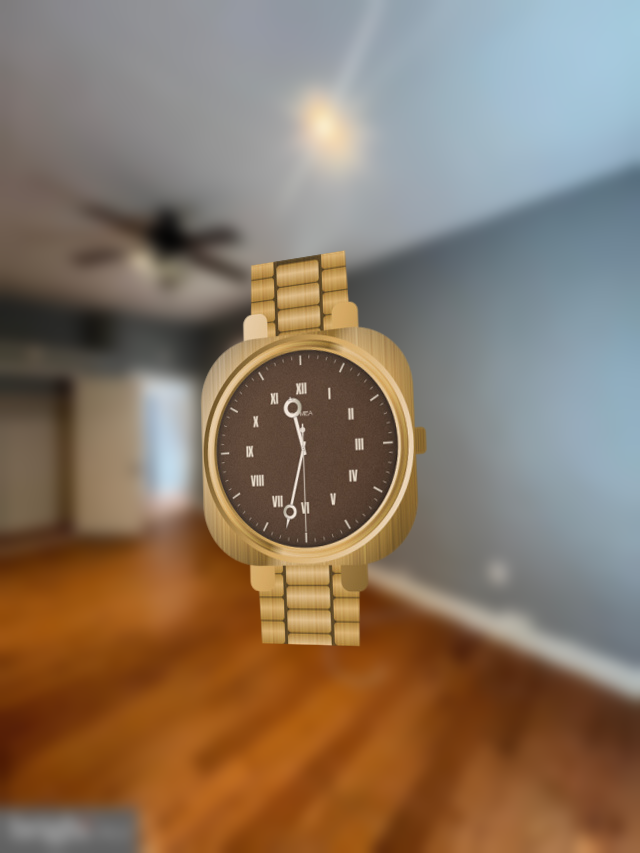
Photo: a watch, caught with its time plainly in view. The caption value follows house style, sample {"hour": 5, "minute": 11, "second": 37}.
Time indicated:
{"hour": 11, "minute": 32, "second": 30}
